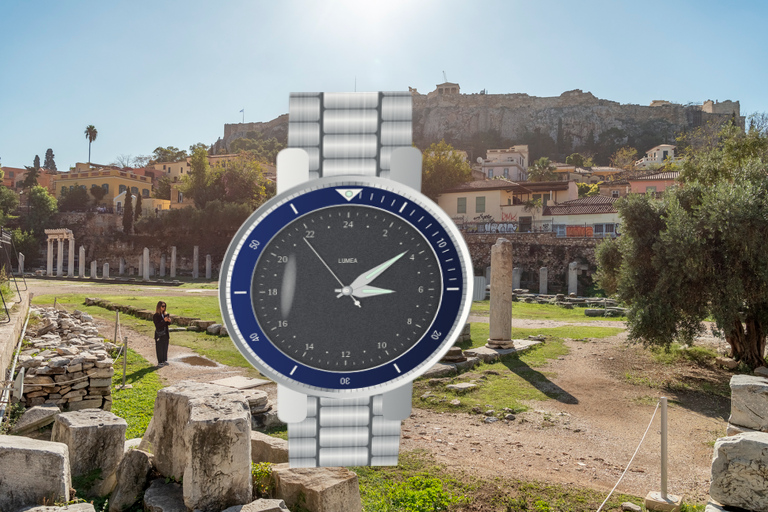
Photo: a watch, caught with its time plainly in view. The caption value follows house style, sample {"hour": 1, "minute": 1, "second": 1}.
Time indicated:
{"hour": 6, "minute": 8, "second": 54}
